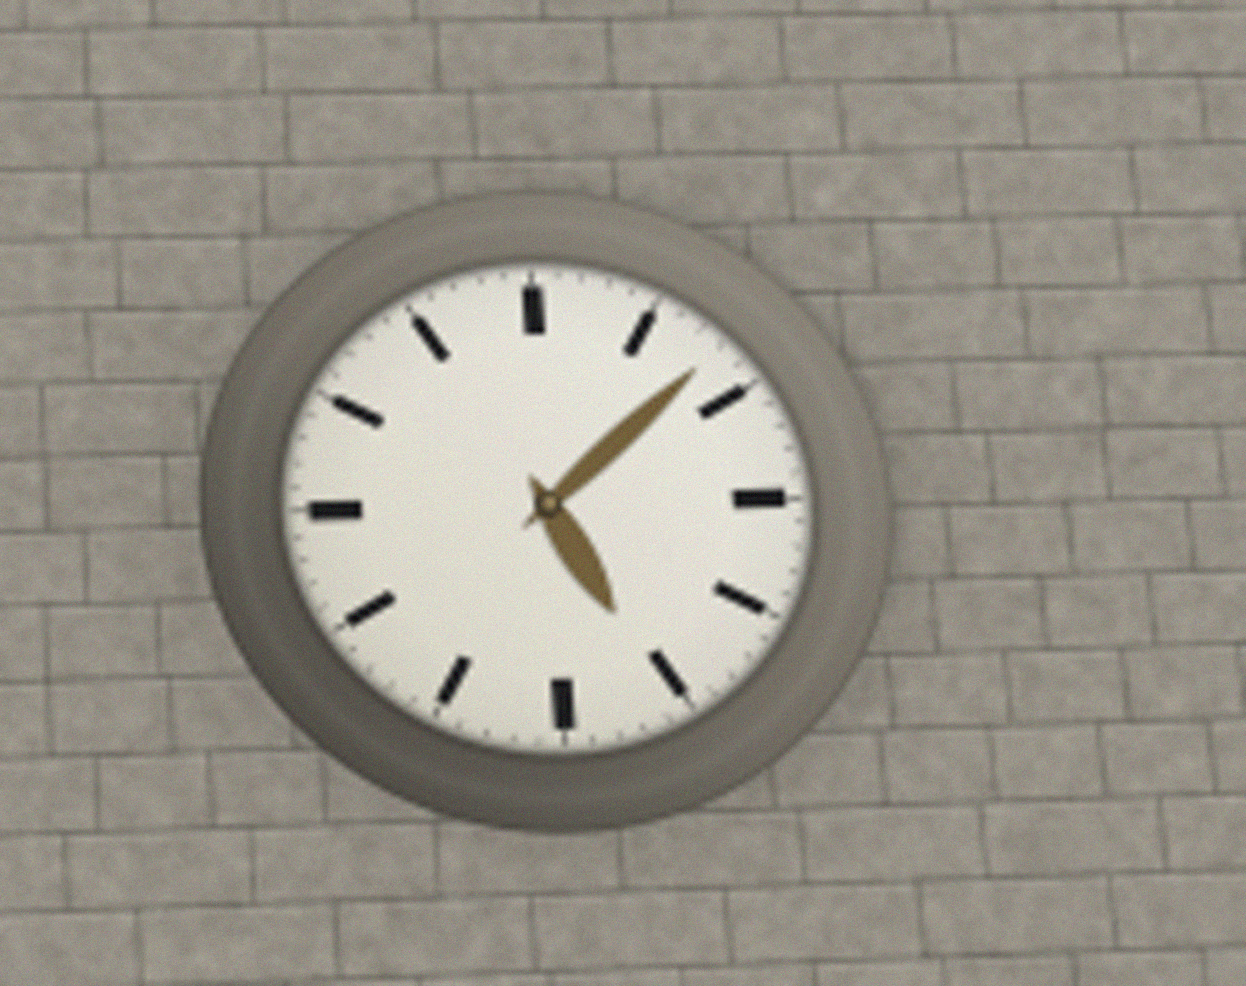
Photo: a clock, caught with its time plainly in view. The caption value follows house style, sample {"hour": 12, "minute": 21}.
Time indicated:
{"hour": 5, "minute": 8}
